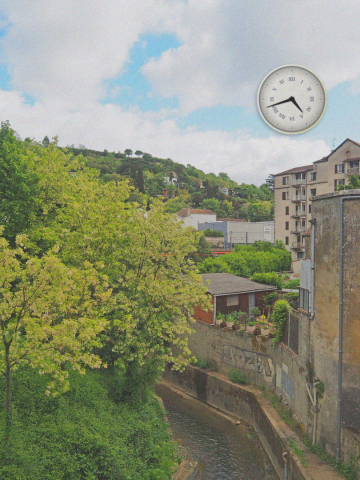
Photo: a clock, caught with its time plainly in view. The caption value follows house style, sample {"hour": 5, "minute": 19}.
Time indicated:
{"hour": 4, "minute": 42}
